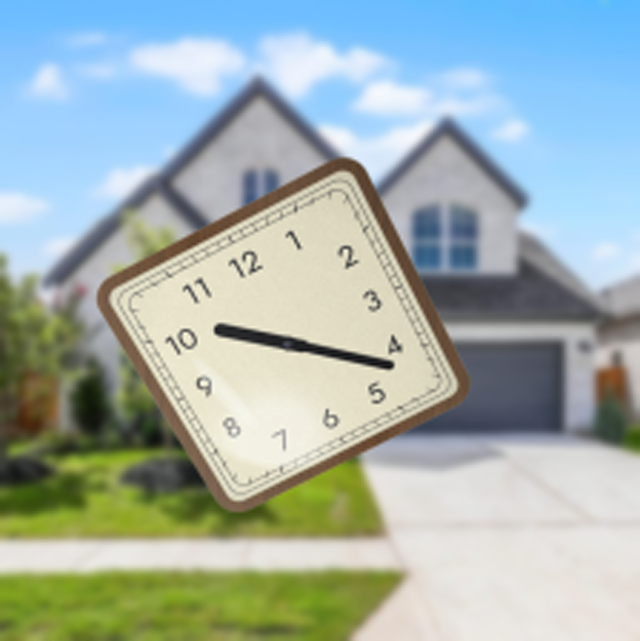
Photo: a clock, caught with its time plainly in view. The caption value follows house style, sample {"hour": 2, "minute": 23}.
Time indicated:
{"hour": 10, "minute": 22}
